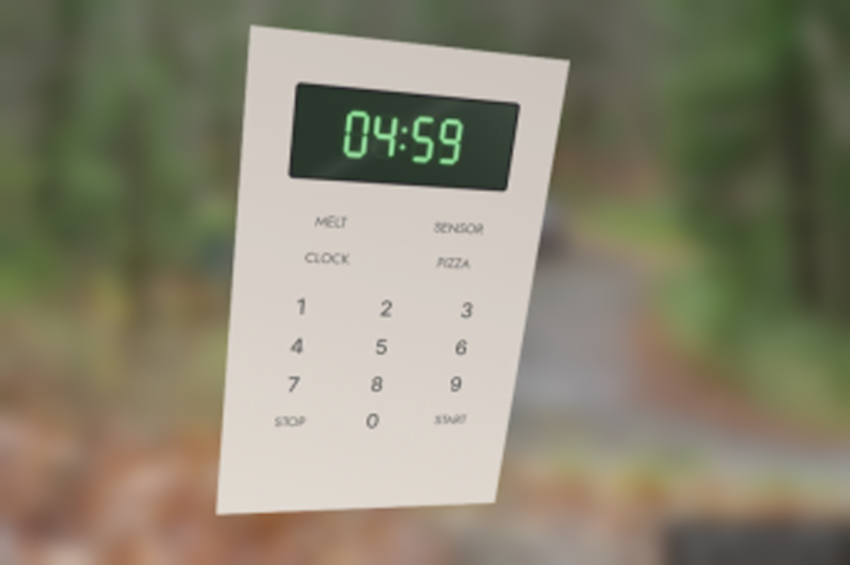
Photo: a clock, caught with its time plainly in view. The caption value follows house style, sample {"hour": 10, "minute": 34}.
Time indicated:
{"hour": 4, "minute": 59}
